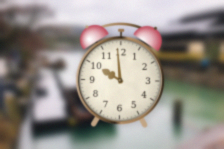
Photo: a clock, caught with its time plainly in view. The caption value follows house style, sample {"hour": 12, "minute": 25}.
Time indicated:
{"hour": 9, "minute": 59}
